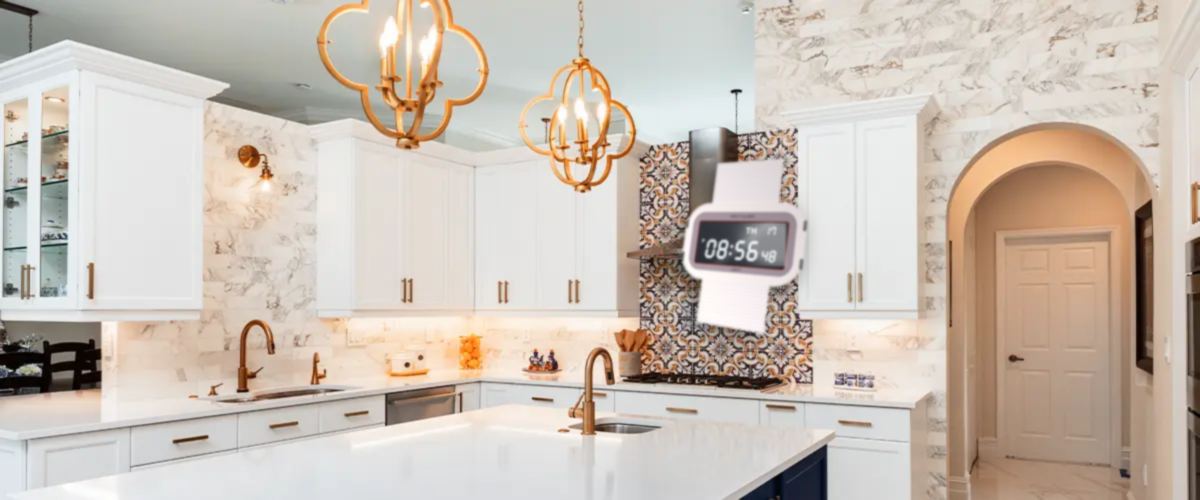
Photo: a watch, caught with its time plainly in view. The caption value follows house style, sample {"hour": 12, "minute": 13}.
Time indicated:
{"hour": 8, "minute": 56}
